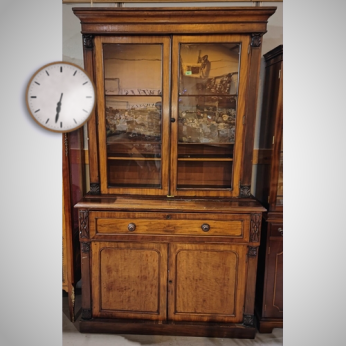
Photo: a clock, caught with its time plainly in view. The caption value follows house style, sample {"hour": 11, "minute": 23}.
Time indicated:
{"hour": 6, "minute": 32}
